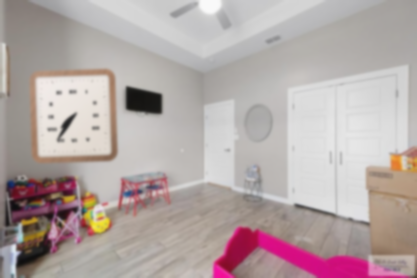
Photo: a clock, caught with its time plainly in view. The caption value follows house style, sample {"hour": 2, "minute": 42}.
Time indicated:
{"hour": 7, "minute": 36}
